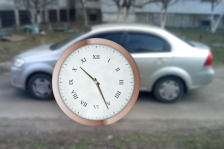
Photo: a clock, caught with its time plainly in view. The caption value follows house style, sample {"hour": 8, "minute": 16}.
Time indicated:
{"hour": 10, "minute": 26}
